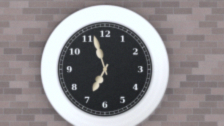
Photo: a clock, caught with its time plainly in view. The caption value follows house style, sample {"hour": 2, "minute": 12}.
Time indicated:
{"hour": 6, "minute": 57}
